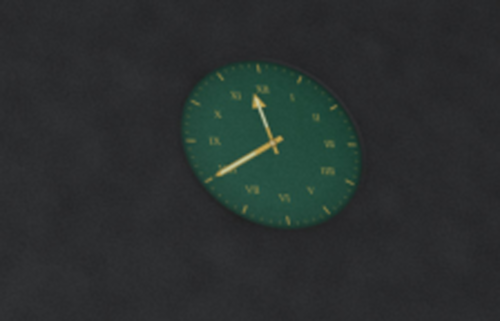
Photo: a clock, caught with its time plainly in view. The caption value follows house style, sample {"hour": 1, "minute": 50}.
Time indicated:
{"hour": 11, "minute": 40}
